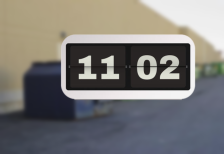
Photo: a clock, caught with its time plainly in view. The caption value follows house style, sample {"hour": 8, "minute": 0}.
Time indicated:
{"hour": 11, "minute": 2}
